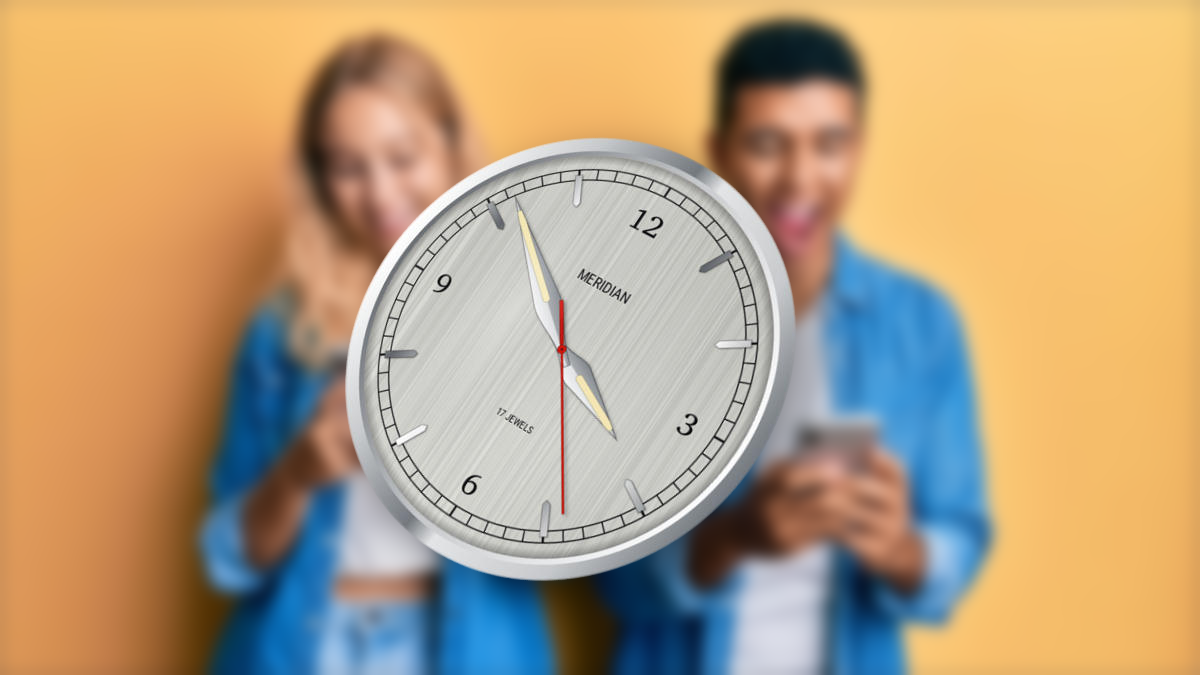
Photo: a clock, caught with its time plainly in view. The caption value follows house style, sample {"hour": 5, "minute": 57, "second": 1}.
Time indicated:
{"hour": 3, "minute": 51, "second": 24}
